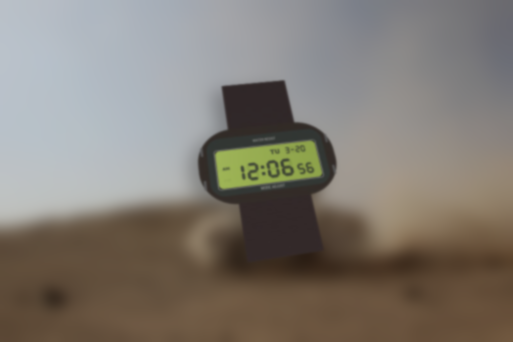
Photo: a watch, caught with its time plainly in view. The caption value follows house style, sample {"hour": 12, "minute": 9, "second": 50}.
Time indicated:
{"hour": 12, "minute": 6, "second": 56}
